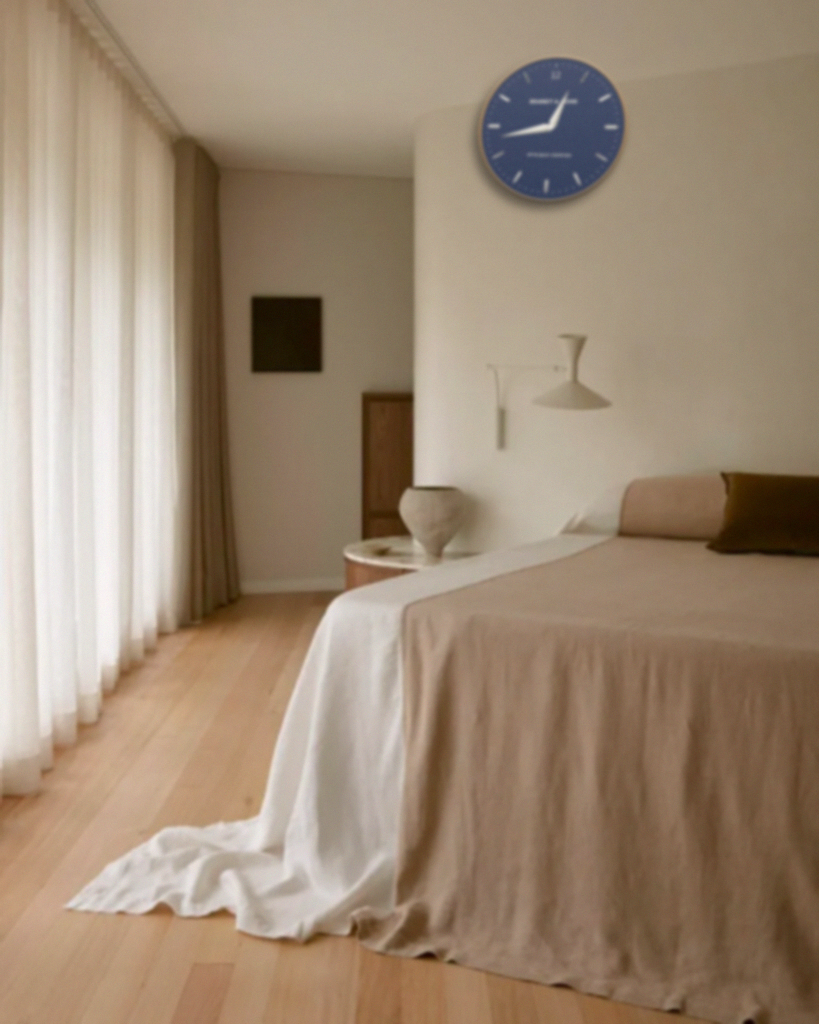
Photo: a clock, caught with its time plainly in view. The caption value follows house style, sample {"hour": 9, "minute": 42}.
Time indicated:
{"hour": 12, "minute": 43}
